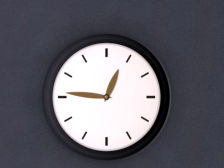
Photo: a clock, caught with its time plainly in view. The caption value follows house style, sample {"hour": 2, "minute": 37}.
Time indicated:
{"hour": 12, "minute": 46}
